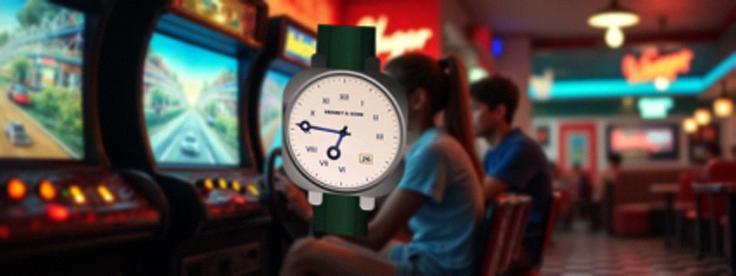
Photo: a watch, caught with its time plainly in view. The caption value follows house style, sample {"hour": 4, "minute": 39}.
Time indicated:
{"hour": 6, "minute": 46}
